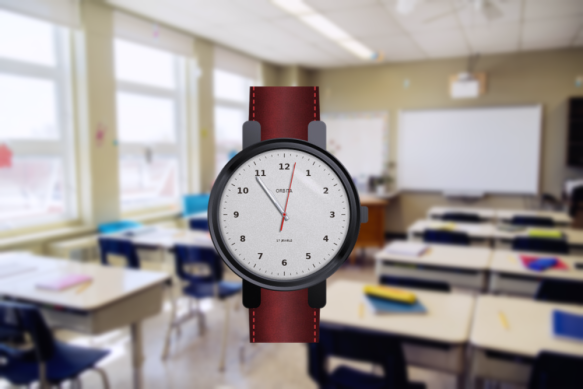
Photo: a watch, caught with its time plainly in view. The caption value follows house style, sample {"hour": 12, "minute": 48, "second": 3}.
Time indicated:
{"hour": 10, "minute": 54, "second": 2}
